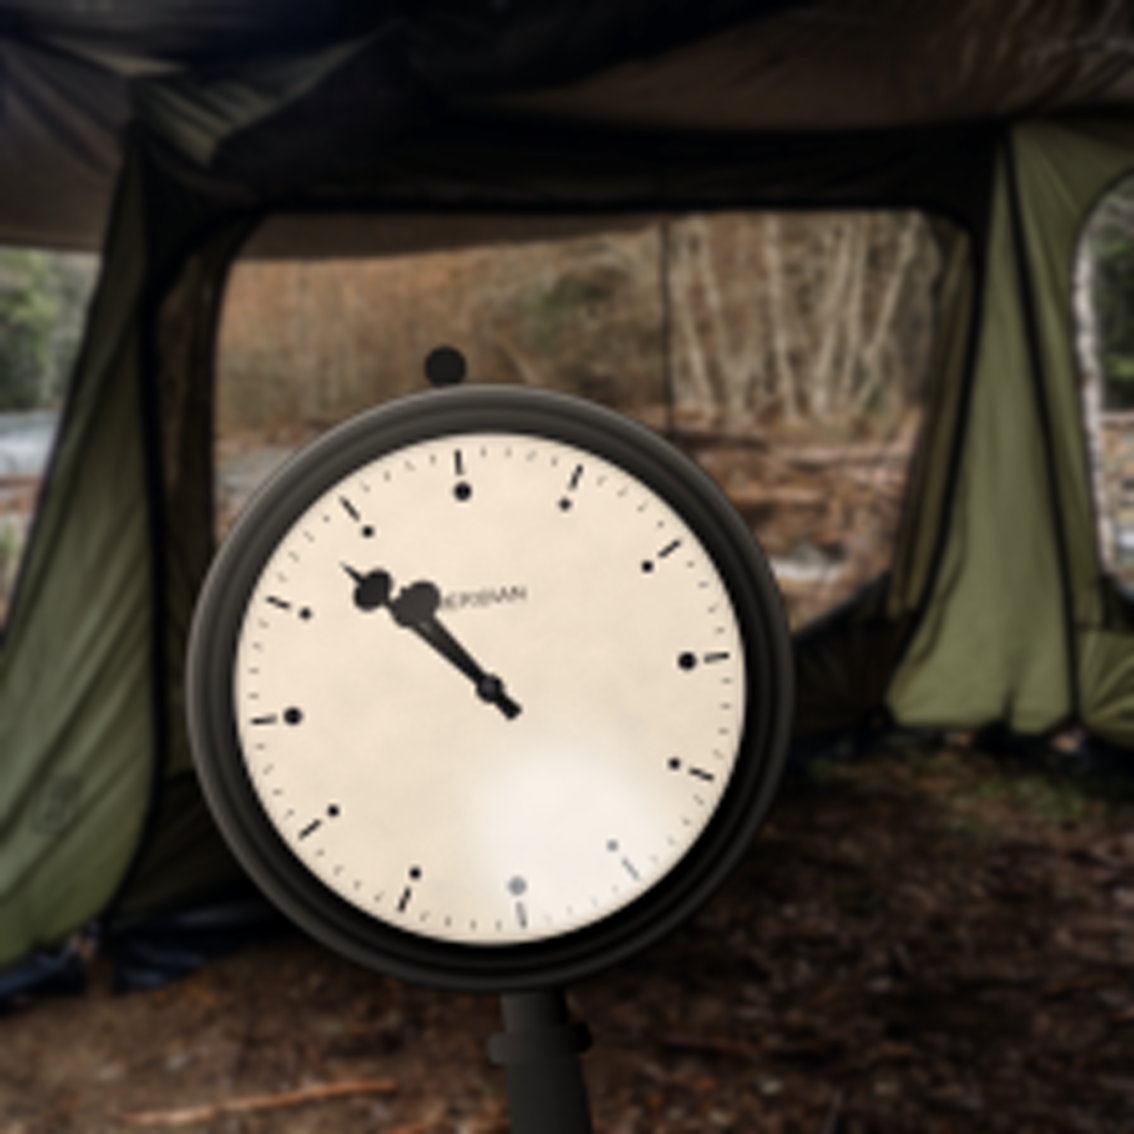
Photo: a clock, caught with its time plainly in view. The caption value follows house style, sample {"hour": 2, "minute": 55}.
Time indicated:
{"hour": 10, "minute": 53}
